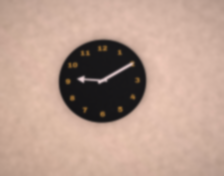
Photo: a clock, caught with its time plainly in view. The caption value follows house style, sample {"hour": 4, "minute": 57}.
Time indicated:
{"hour": 9, "minute": 10}
